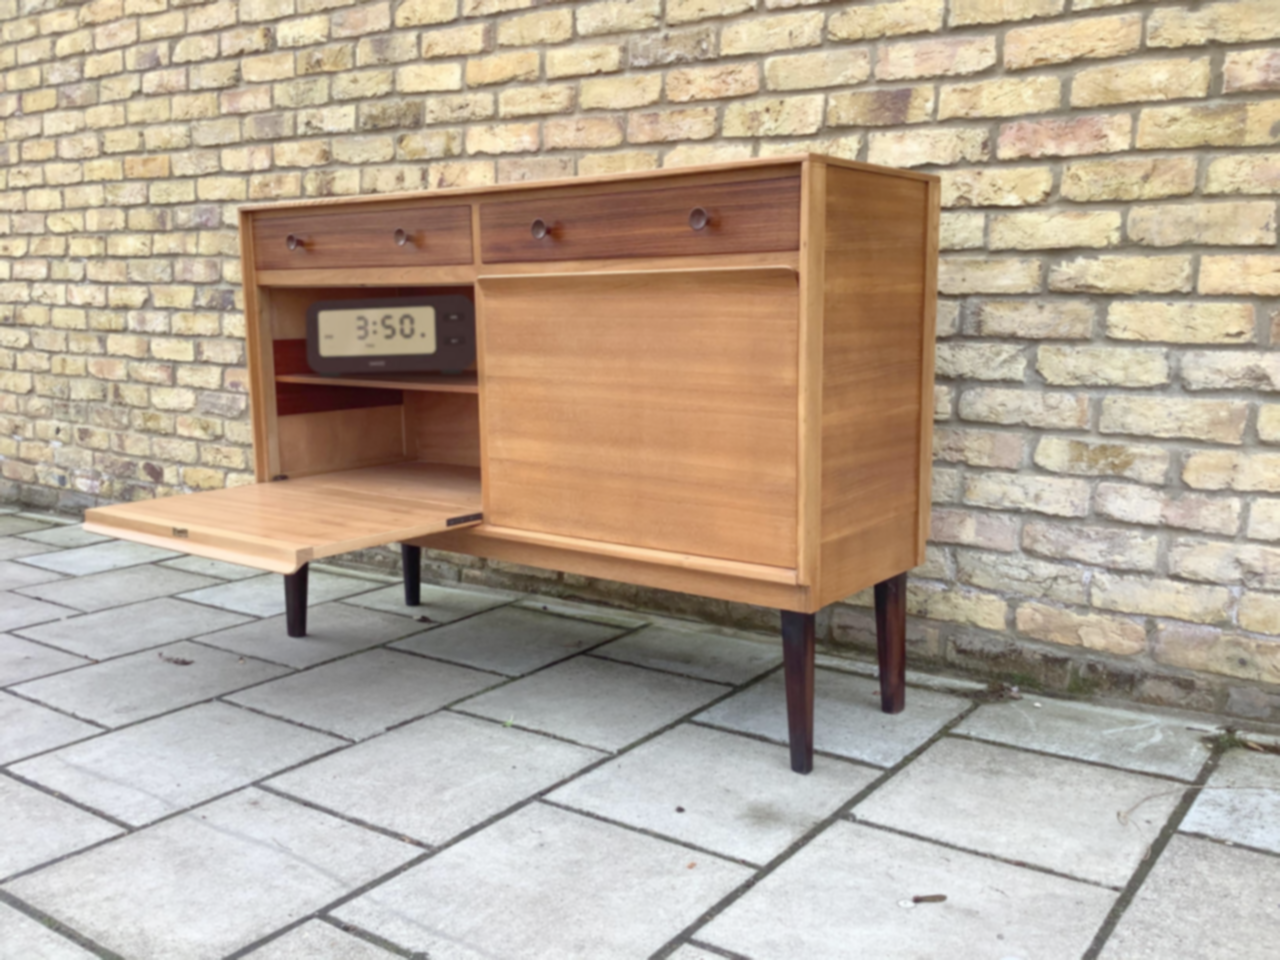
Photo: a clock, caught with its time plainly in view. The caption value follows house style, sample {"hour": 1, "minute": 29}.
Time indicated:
{"hour": 3, "minute": 50}
